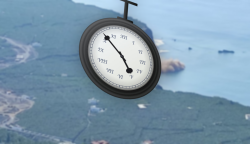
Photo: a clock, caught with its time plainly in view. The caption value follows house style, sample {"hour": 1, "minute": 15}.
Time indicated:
{"hour": 4, "minute": 52}
